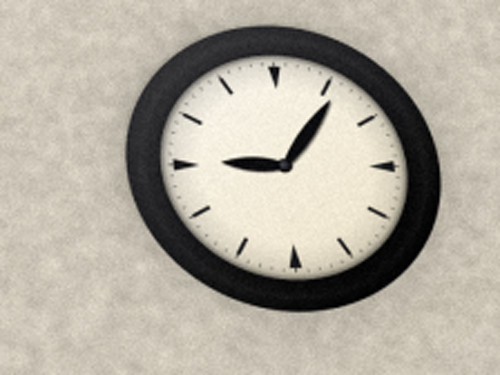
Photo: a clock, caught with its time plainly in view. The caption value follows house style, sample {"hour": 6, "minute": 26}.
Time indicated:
{"hour": 9, "minute": 6}
